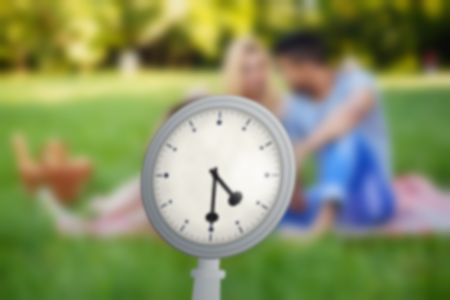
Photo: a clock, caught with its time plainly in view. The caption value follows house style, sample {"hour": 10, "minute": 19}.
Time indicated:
{"hour": 4, "minute": 30}
